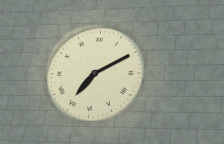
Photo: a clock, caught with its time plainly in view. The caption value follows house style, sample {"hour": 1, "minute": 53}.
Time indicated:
{"hour": 7, "minute": 10}
